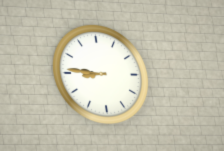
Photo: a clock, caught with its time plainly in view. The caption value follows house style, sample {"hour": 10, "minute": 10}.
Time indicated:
{"hour": 8, "minute": 46}
